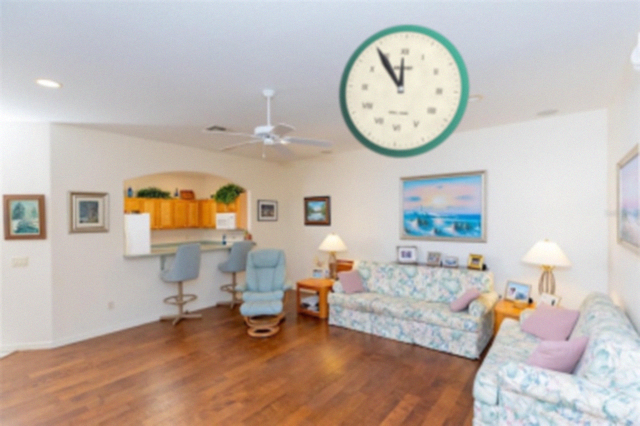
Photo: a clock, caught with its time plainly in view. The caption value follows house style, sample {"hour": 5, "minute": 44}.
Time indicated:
{"hour": 11, "minute": 54}
